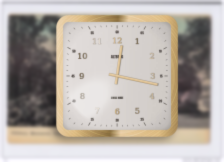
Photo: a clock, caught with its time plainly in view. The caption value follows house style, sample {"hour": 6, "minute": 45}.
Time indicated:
{"hour": 12, "minute": 17}
